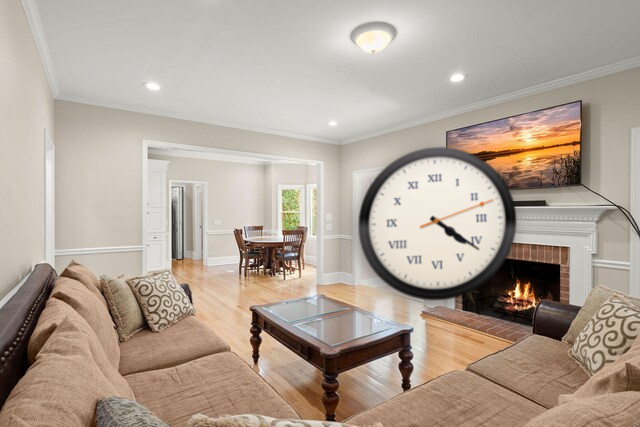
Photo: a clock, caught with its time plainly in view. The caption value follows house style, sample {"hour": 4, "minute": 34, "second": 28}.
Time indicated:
{"hour": 4, "minute": 21, "second": 12}
